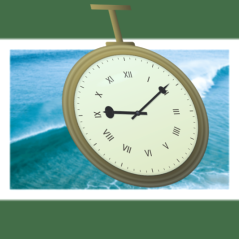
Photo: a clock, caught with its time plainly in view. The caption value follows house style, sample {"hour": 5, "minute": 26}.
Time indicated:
{"hour": 9, "minute": 9}
